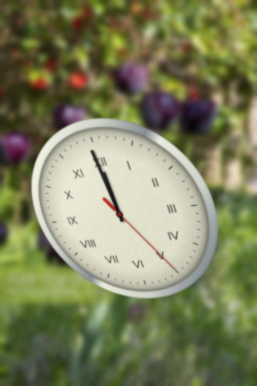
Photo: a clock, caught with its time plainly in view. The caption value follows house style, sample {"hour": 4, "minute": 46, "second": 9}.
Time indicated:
{"hour": 11, "minute": 59, "second": 25}
